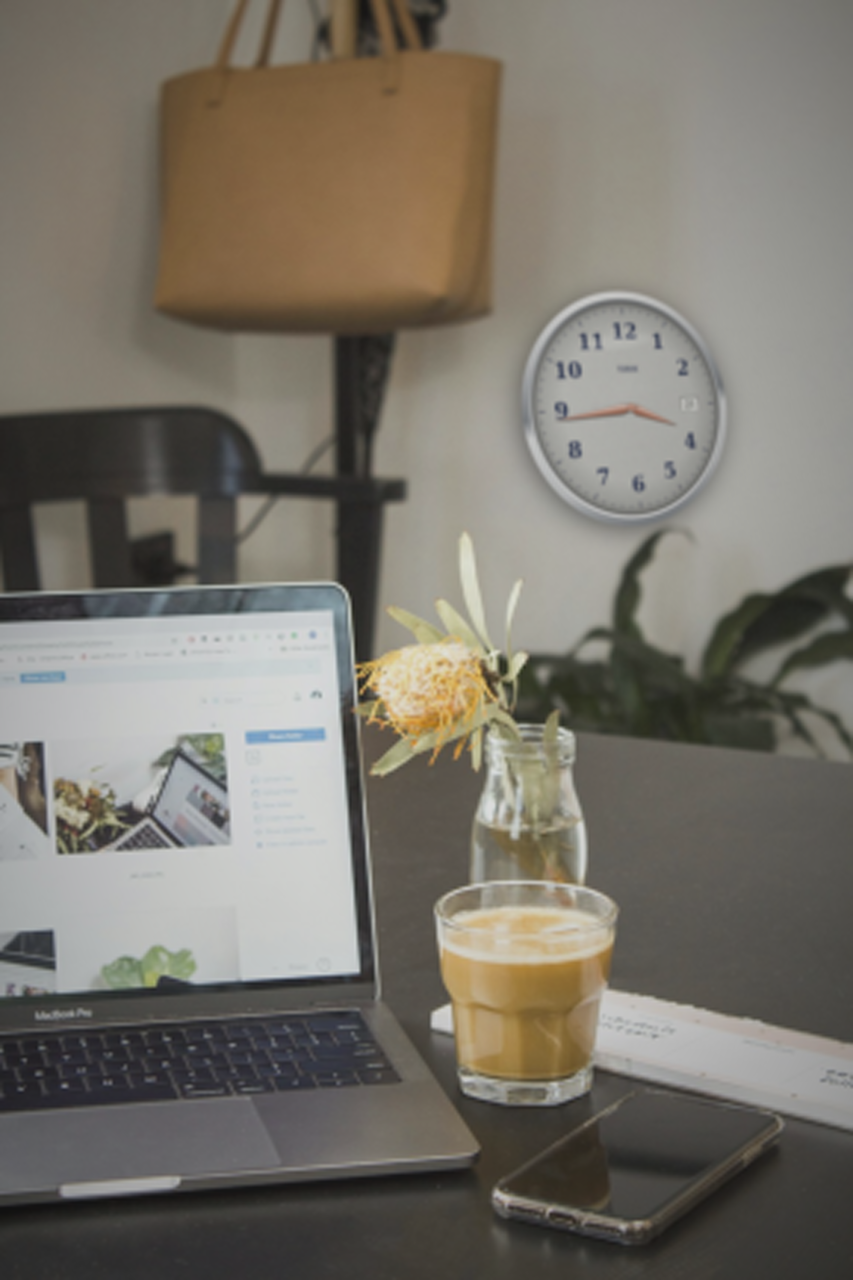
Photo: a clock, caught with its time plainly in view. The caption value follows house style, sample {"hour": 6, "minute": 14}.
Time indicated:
{"hour": 3, "minute": 44}
